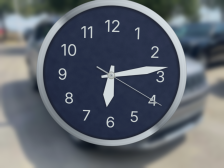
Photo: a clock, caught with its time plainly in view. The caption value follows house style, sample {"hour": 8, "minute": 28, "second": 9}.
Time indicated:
{"hour": 6, "minute": 13, "second": 20}
